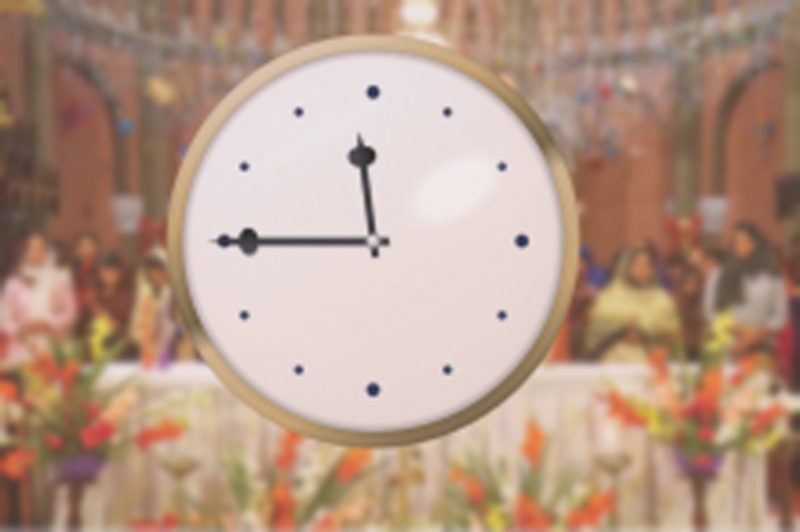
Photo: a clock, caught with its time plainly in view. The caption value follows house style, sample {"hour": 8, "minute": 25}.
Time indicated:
{"hour": 11, "minute": 45}
